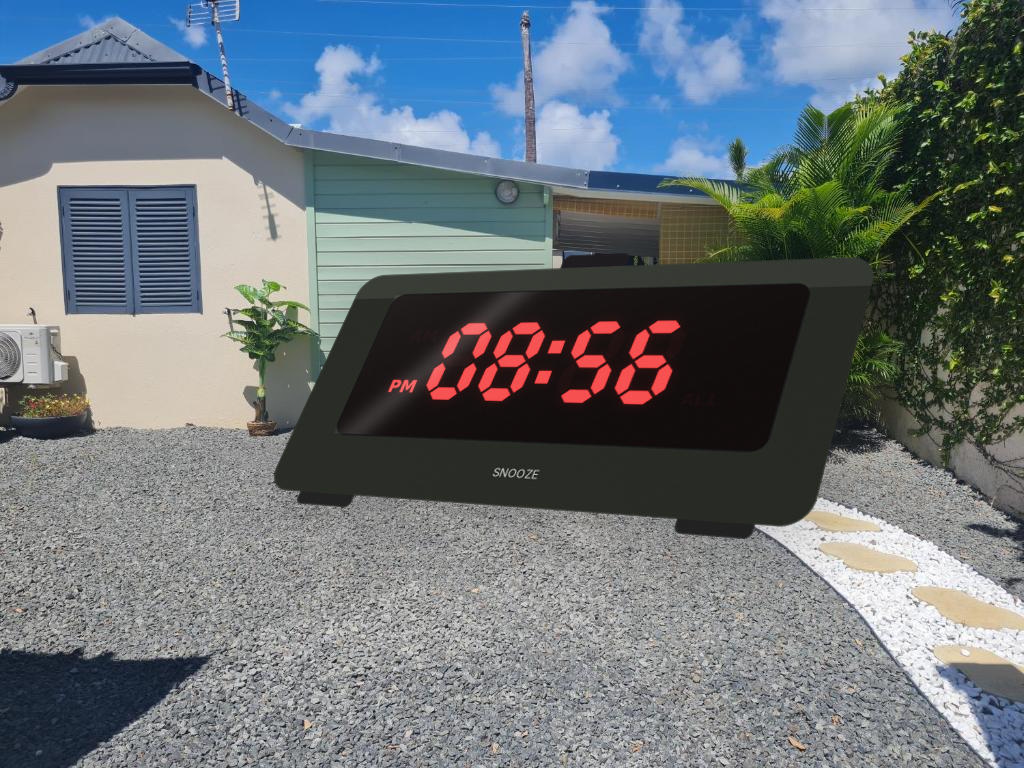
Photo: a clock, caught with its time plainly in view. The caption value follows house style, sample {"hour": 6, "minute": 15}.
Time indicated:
{"hour": 8, "minute": 56}
